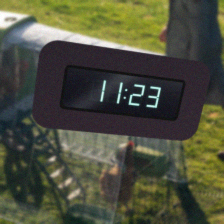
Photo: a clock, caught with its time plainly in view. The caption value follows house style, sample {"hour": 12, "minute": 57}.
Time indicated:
{"hour": 11, "minute": 23}
